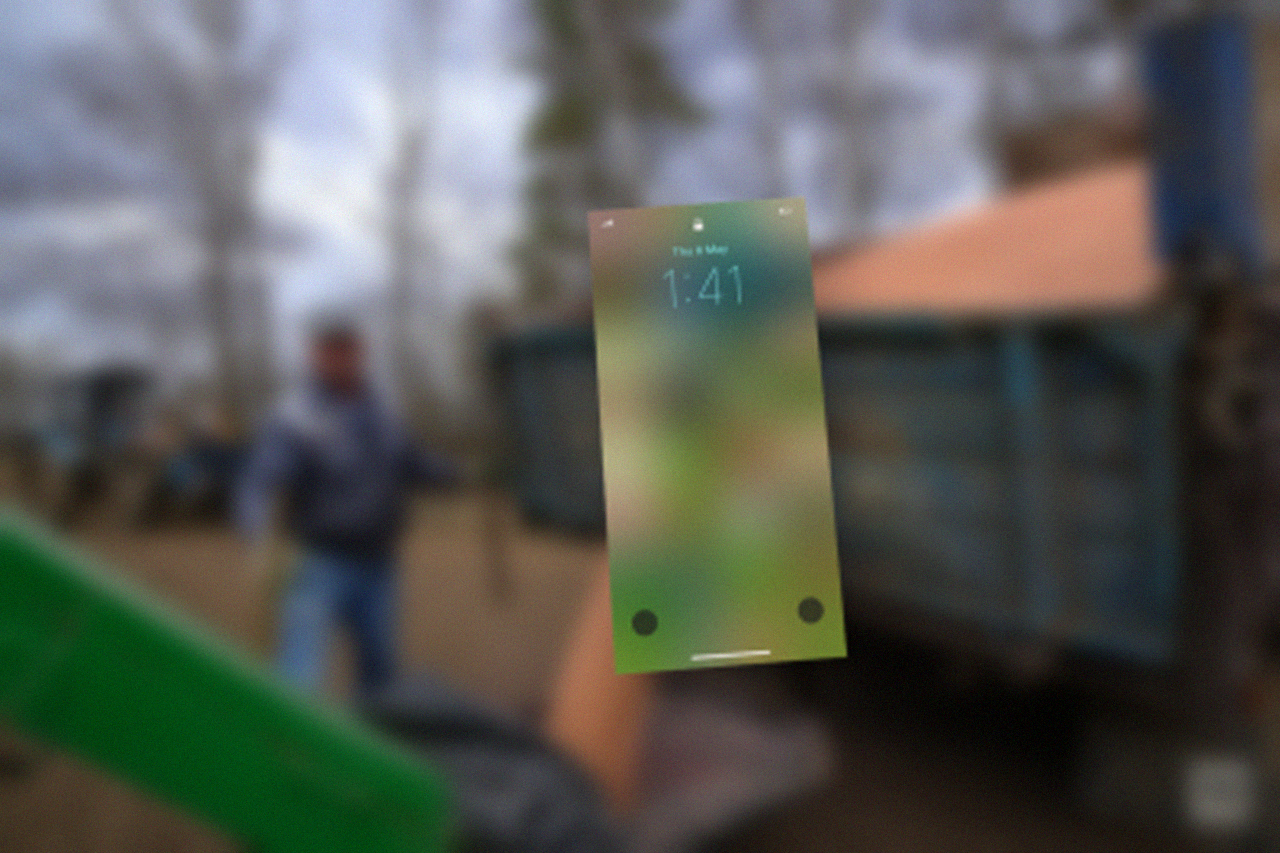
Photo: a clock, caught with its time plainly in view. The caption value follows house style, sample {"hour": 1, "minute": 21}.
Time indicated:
{"hour": 1, "minute": 41}
